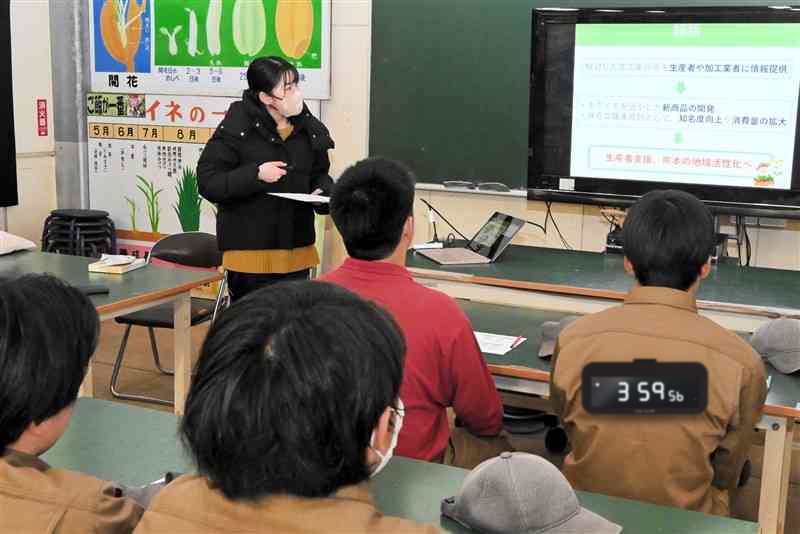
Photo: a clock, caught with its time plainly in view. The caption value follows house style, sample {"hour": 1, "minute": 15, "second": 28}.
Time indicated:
{"hour": 3, "minute": 59, "second": 56}
